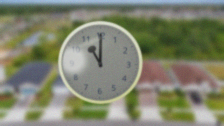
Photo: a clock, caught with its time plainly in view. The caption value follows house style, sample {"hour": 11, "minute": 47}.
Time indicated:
{"hour": 11, "minute": 0}
